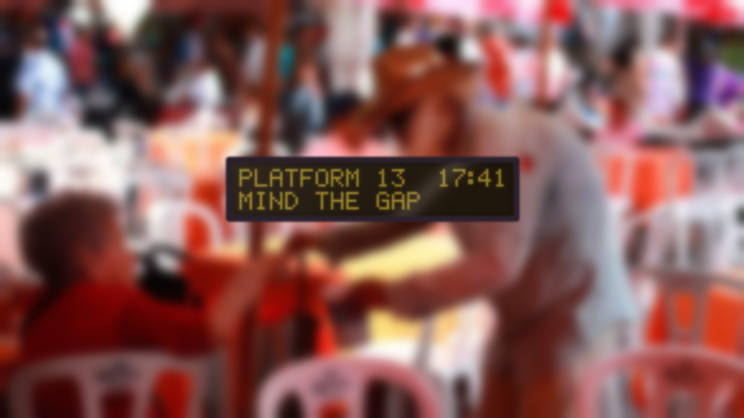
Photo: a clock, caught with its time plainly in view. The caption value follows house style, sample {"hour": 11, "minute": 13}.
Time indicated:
{"hour": 17, "minute": 41}
